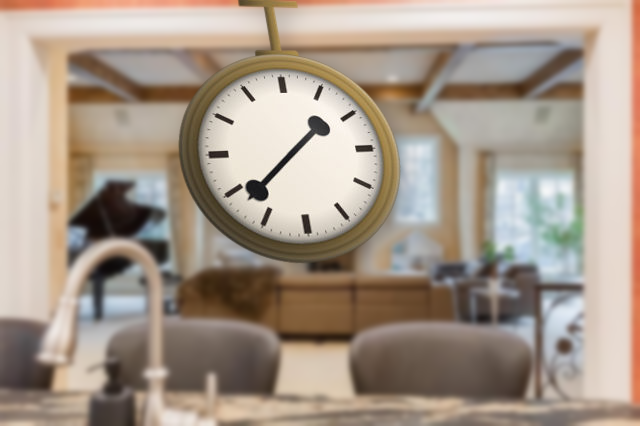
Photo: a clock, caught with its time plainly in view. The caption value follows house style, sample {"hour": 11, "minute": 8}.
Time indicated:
{"hour": 1, "minute": 38}
